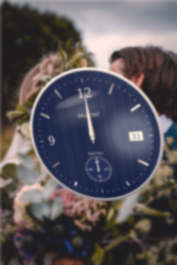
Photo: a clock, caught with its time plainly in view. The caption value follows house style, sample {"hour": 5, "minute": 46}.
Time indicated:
{"hour": 12, "minute": 0}
